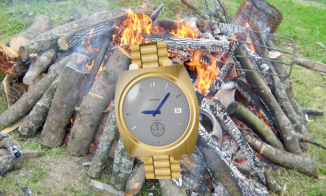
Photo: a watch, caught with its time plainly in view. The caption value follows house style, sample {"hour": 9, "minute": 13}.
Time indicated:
{"hour": 9, "minute": 7}
